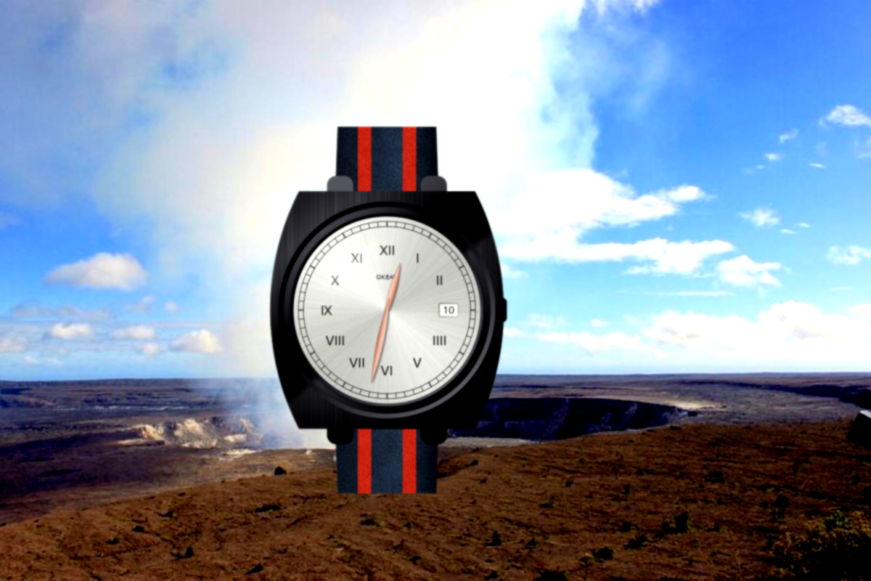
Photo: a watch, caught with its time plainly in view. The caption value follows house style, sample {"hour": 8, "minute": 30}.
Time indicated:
{"hour": 12, "minute": 32}
